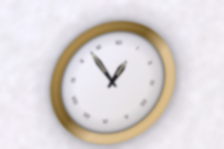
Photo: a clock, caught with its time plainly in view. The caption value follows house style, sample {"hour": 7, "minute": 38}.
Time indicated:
{"hour": 12, "minute": 53}
